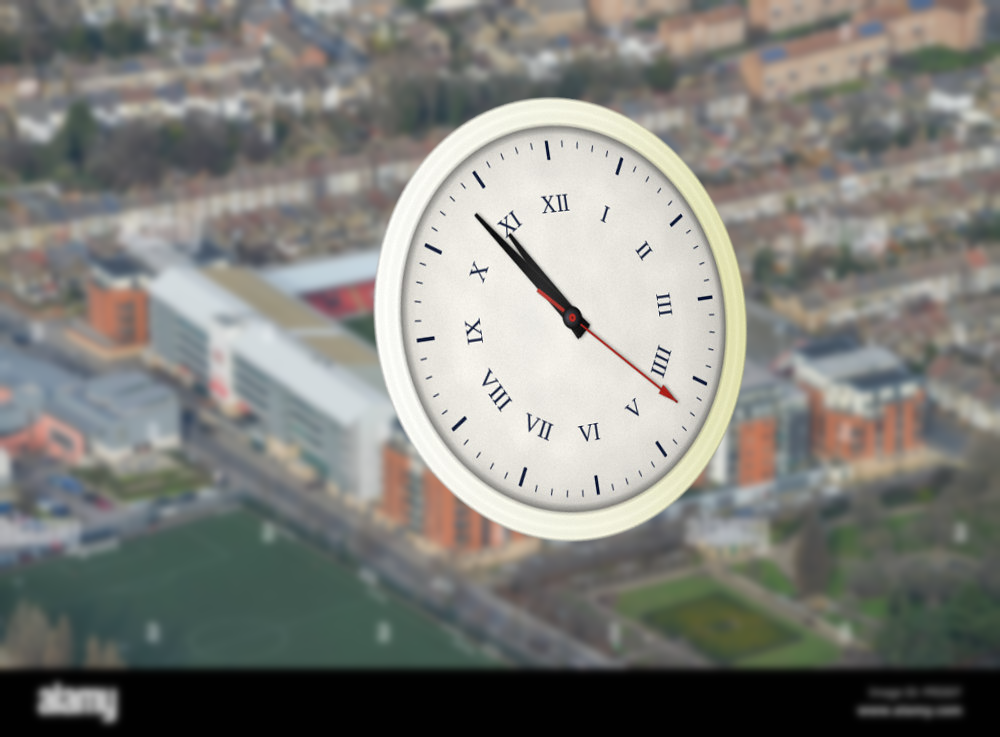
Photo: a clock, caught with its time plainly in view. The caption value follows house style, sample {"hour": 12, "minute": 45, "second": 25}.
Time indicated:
{"hour": 10, "minute": 53, "second": 22}
